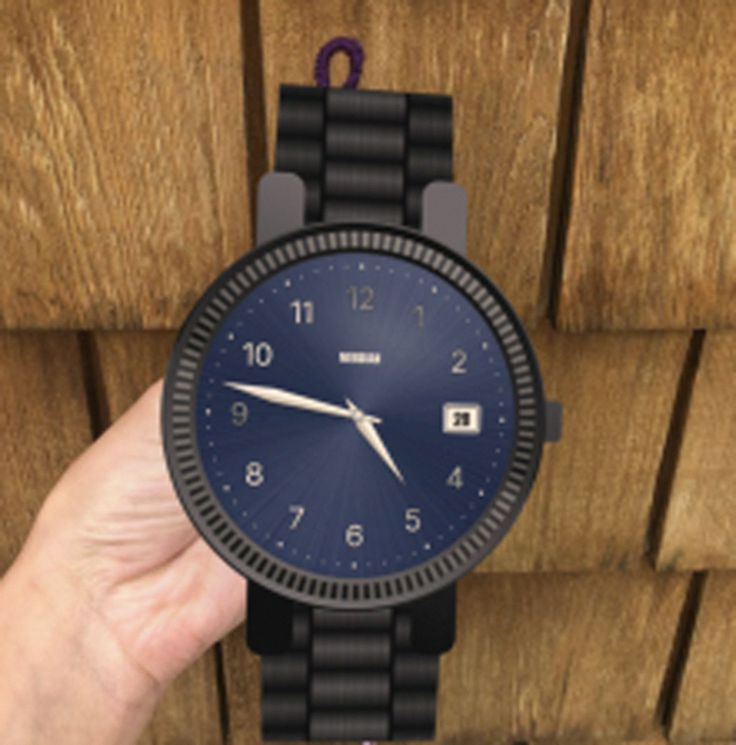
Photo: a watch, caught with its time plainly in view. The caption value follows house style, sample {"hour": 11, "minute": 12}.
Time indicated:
{"hour": 4, "minute": 47}
